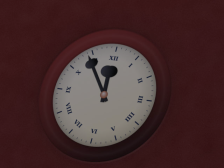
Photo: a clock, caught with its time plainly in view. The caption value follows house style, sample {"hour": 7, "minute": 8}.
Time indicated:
{"hour": 11, "minute": 54}
